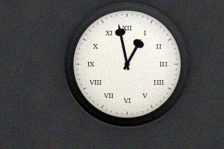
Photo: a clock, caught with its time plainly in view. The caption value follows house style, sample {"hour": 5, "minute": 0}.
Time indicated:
{"hour": 12, "minute": 58}
